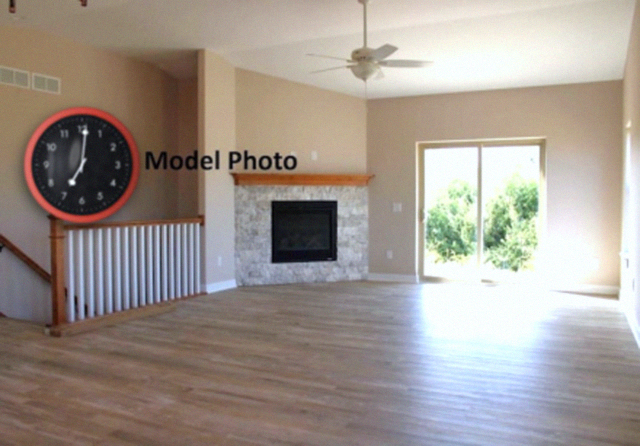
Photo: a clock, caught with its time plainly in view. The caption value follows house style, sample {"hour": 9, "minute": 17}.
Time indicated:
{"hour": 7, "minute": 1}
